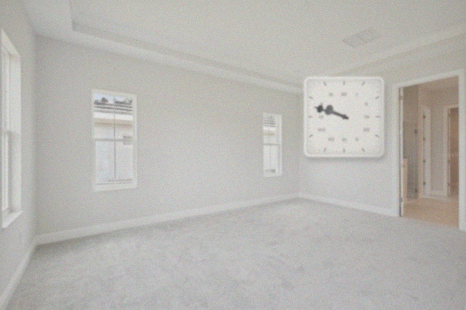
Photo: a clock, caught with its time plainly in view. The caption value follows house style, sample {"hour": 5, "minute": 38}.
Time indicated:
{"hour": 9, "minute": 48}
